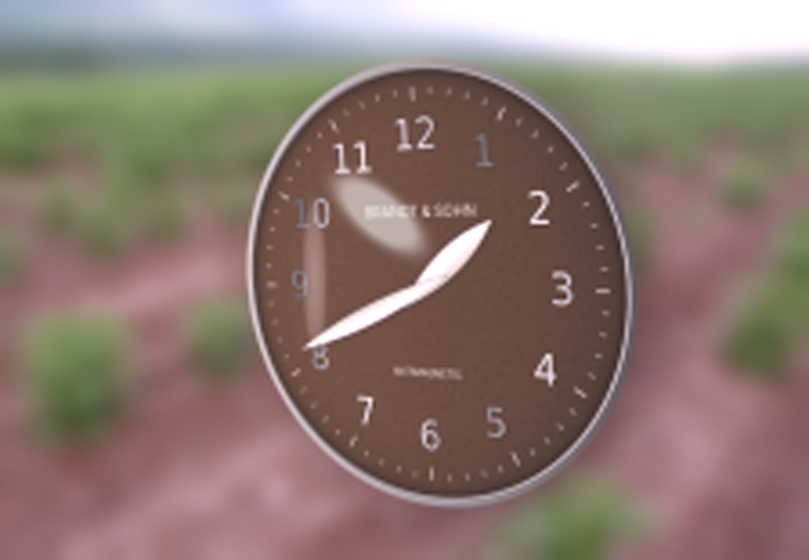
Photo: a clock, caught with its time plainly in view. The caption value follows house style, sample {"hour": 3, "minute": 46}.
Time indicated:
{"hour": 1, "minute": 41}
